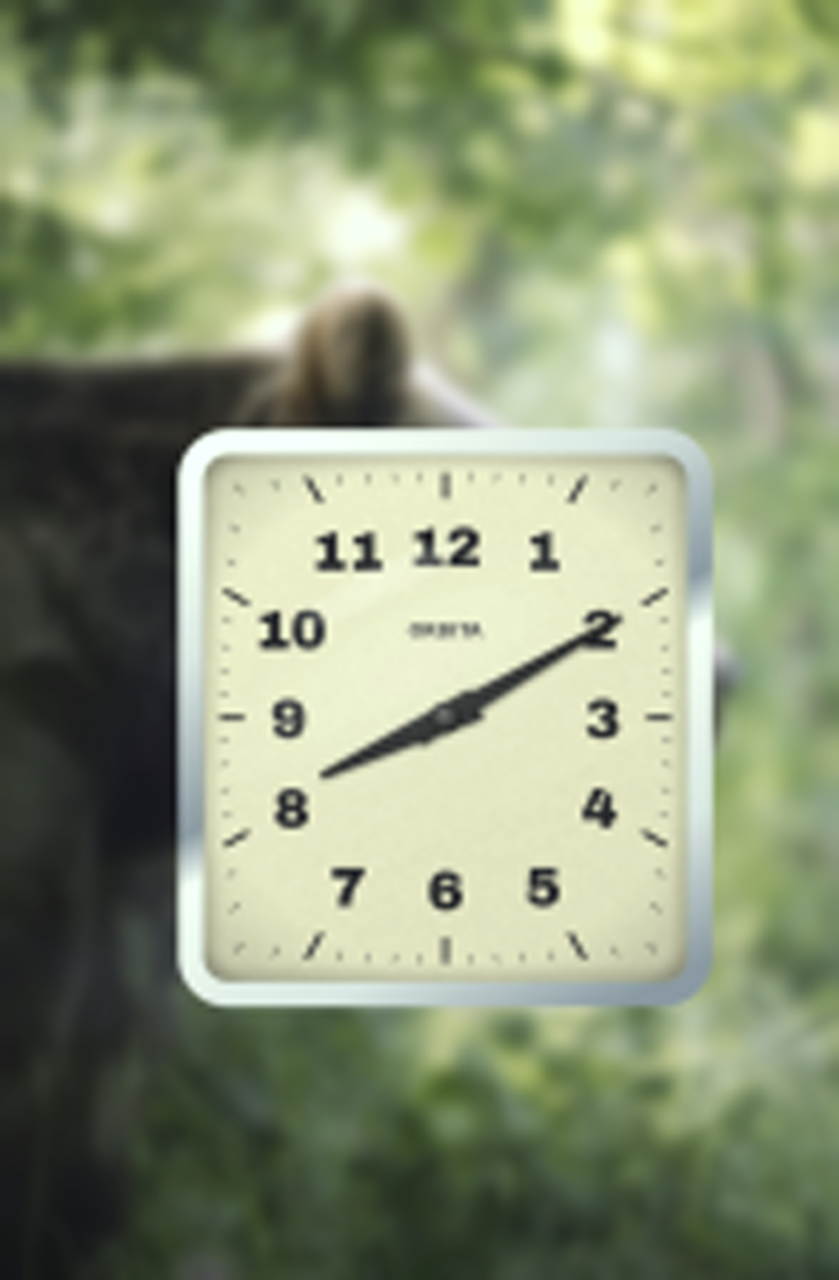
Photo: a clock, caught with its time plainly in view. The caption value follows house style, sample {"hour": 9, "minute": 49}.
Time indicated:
{"hour": 8, "minute": 10}
